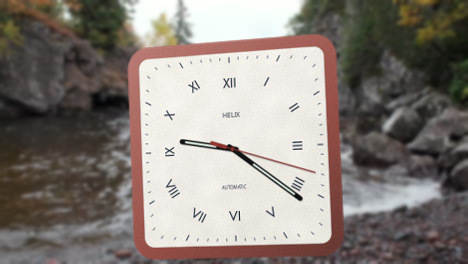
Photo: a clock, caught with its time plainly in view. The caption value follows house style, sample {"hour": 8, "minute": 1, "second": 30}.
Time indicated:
{"hour": 9, "minute": 21, "second": 18}
